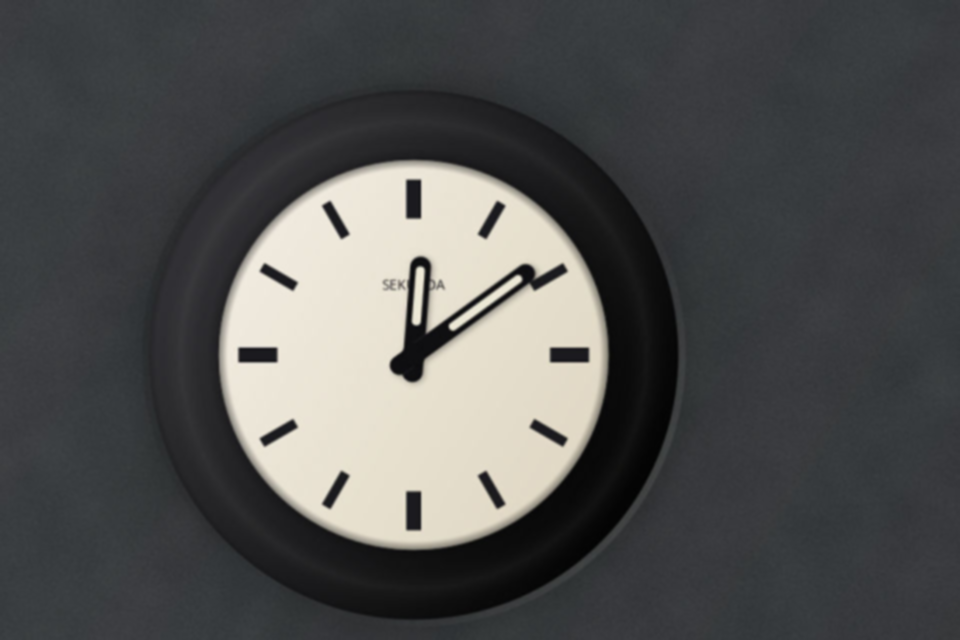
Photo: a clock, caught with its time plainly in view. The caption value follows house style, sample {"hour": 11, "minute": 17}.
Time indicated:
{"hour": 12, "minute": 9}
